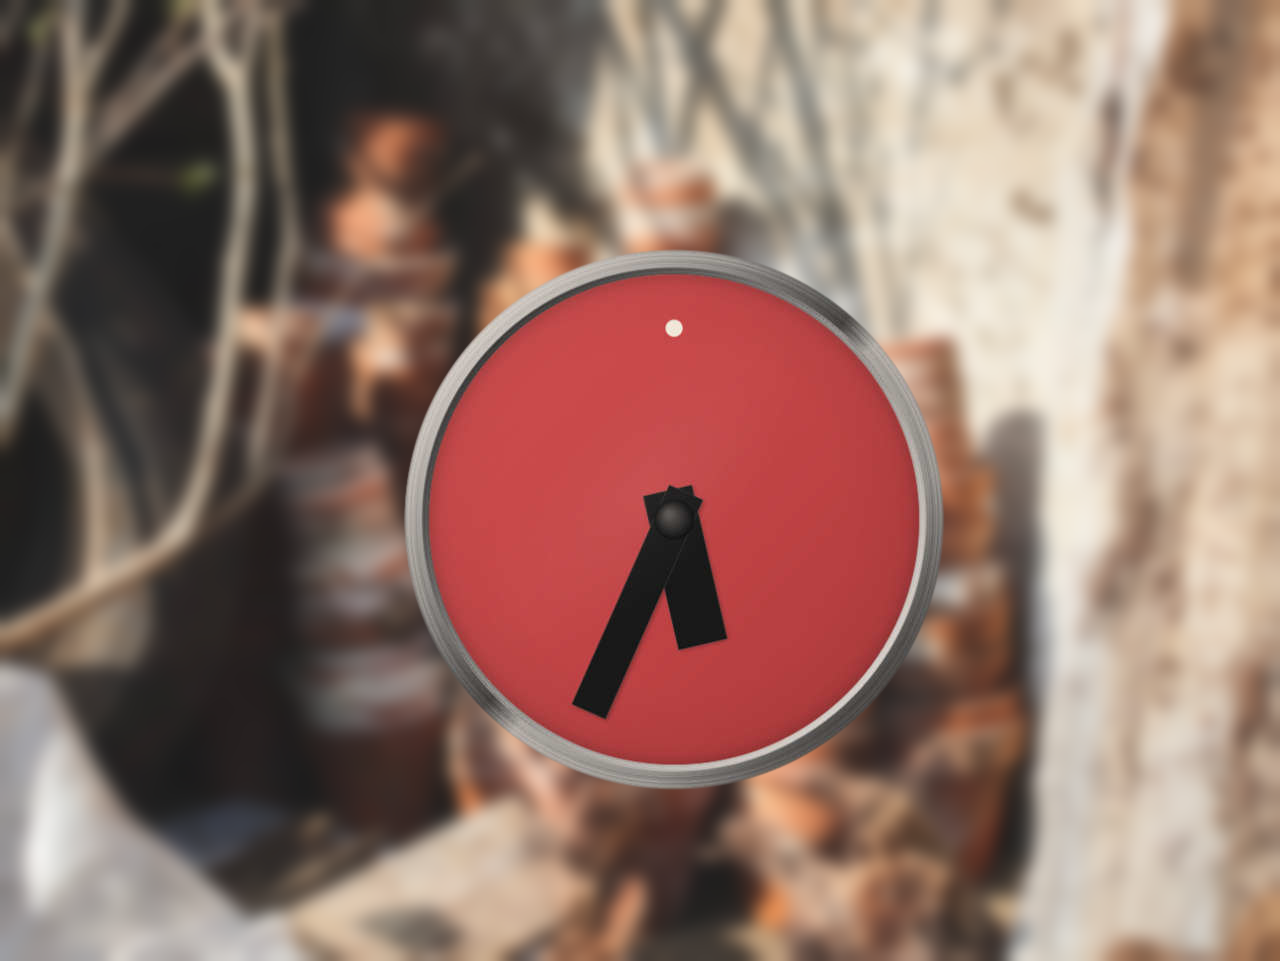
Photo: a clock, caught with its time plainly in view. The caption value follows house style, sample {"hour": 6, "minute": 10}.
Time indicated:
{"hour": 5, "minute": 34}
